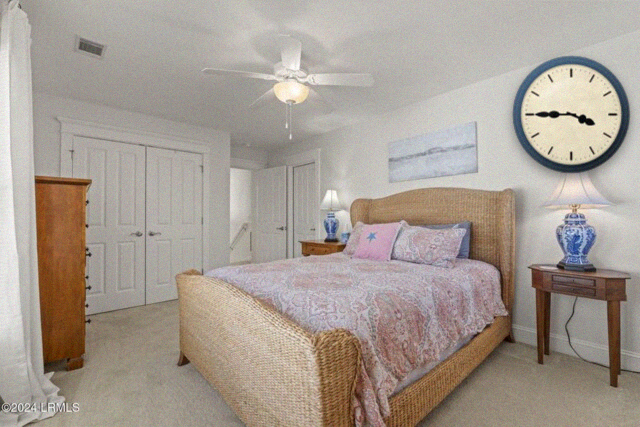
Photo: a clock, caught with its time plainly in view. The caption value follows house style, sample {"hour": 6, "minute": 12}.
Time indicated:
{"hour": 3, "minute": 45}
